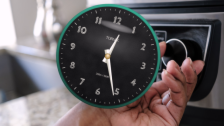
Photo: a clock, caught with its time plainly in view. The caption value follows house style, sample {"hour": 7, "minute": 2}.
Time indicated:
{"hour": 12, "minute": 26}
